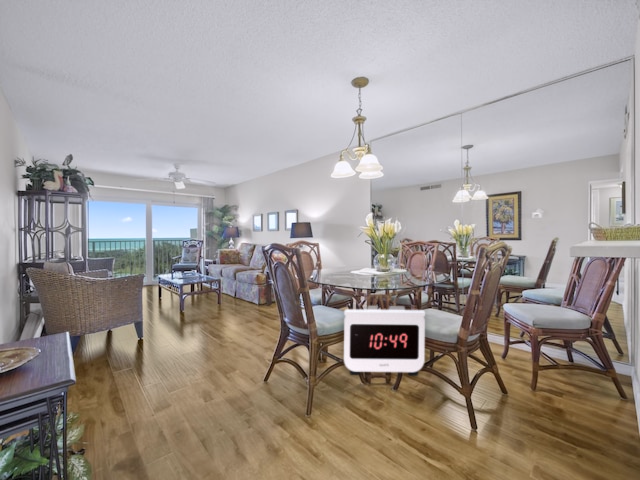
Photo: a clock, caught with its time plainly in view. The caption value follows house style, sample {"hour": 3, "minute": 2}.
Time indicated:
{"hour": 10, "minute": 49}
